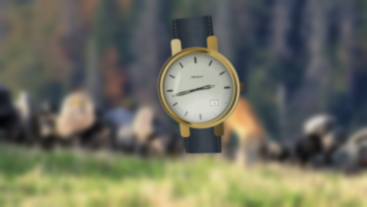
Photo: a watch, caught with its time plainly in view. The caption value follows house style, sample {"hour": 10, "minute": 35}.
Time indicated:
{"hour": 2, "minute": 43}
